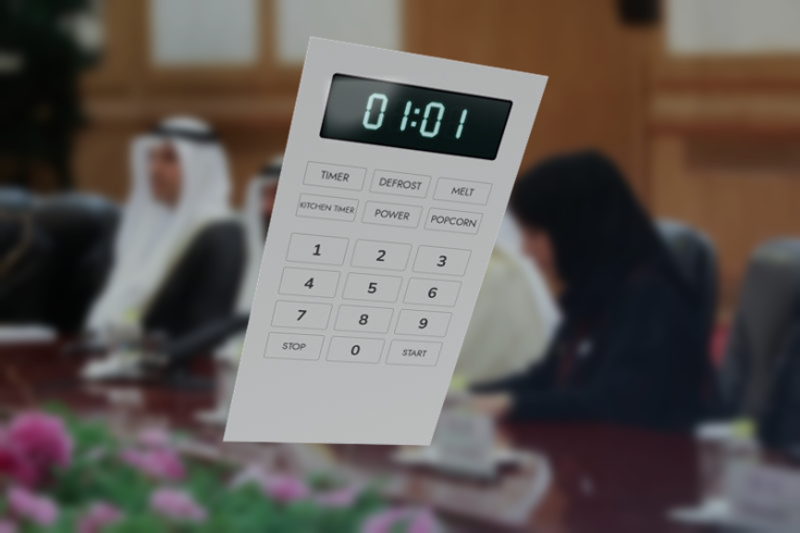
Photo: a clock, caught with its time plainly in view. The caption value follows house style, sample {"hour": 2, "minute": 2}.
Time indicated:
{"hour": 1, "minute": 1}
